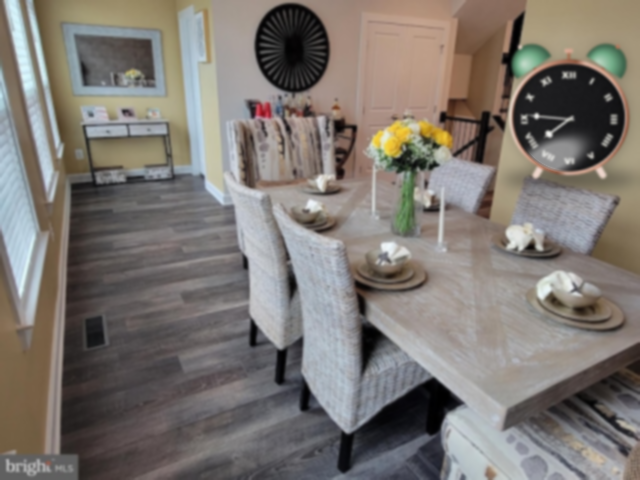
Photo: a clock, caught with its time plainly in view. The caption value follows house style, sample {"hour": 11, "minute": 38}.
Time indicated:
{"hour": 7, "minute": 46}
